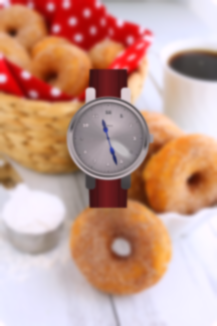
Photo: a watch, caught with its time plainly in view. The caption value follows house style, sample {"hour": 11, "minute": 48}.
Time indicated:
{"hour": 11, "minute": 27}
